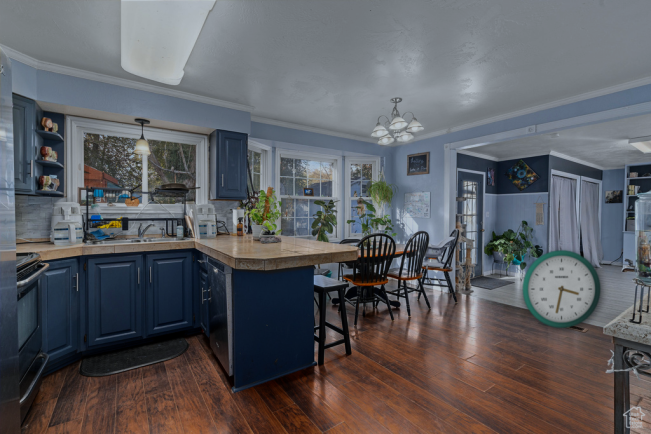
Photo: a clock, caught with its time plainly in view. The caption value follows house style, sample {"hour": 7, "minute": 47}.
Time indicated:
{"hour": 3, "minute": 32}
